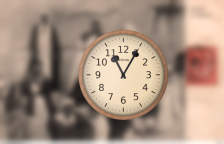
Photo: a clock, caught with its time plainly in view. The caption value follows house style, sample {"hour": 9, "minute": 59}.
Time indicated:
{"hour": 11, "minute": 5}
